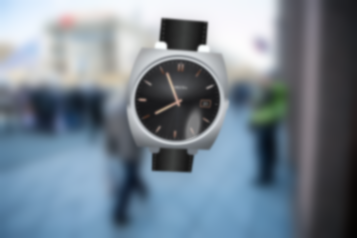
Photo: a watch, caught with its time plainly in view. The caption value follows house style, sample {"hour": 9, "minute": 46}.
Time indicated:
{"hour": 7, "minute": 56}
